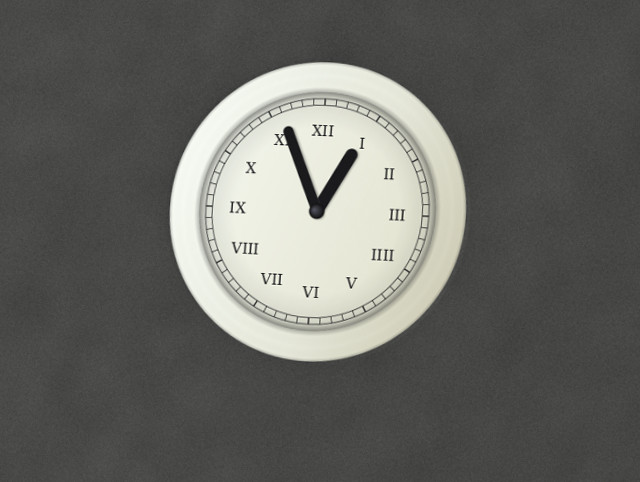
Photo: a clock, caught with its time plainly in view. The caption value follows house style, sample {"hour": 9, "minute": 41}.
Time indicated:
{"hour": 12, "minute": 56}
